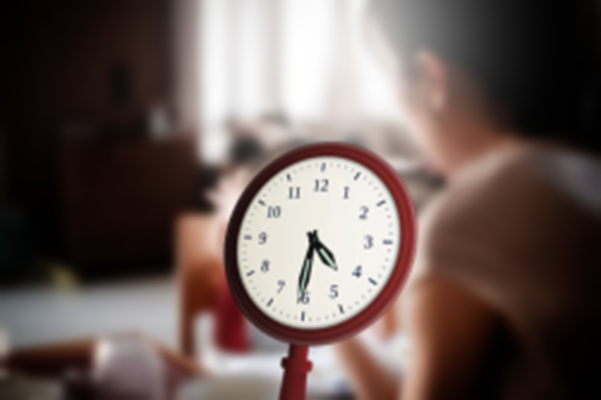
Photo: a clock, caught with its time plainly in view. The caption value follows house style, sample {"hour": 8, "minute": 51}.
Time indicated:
{"hour": 4, "minute": 31}
